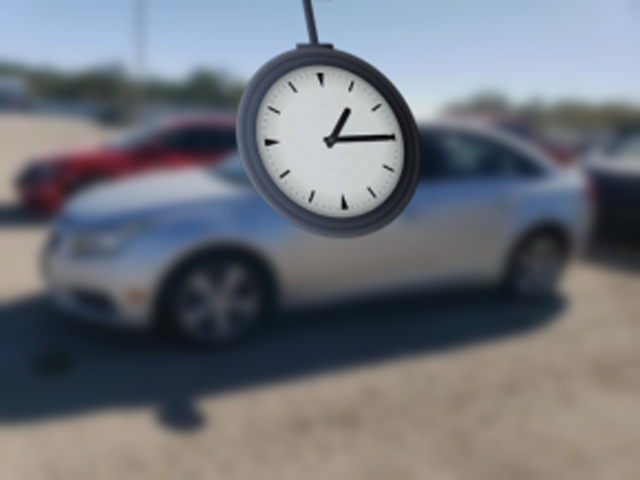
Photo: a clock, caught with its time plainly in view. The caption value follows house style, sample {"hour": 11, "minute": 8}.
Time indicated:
{"hour": 1, "minute": 15}
